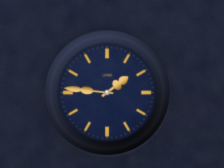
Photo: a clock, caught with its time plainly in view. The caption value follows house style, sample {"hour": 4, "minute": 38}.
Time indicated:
{"hour": 1, "minute": 46}
